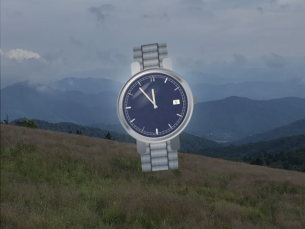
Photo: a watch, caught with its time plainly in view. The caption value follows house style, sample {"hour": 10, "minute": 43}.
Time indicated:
{"hour": 11, "minute": 54}
